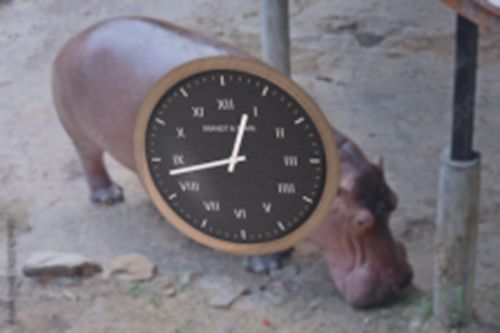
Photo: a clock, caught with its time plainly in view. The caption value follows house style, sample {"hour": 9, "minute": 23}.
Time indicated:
{"hour": 12, "minute": 43}
